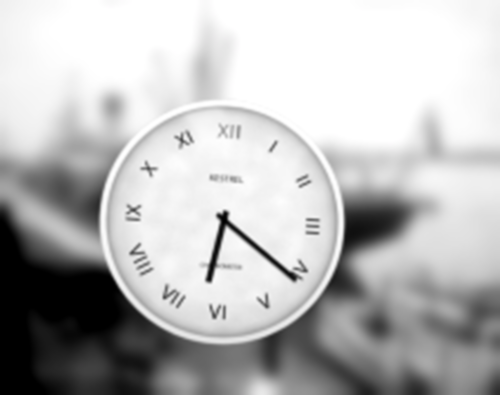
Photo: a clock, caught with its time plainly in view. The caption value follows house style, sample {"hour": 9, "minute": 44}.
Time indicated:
{"hour": 6, "minute": 21}
